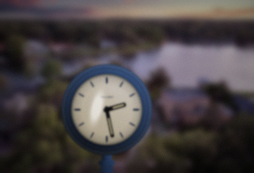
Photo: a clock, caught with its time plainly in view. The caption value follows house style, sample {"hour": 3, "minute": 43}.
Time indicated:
{"hour": 2, "minute": 28}
